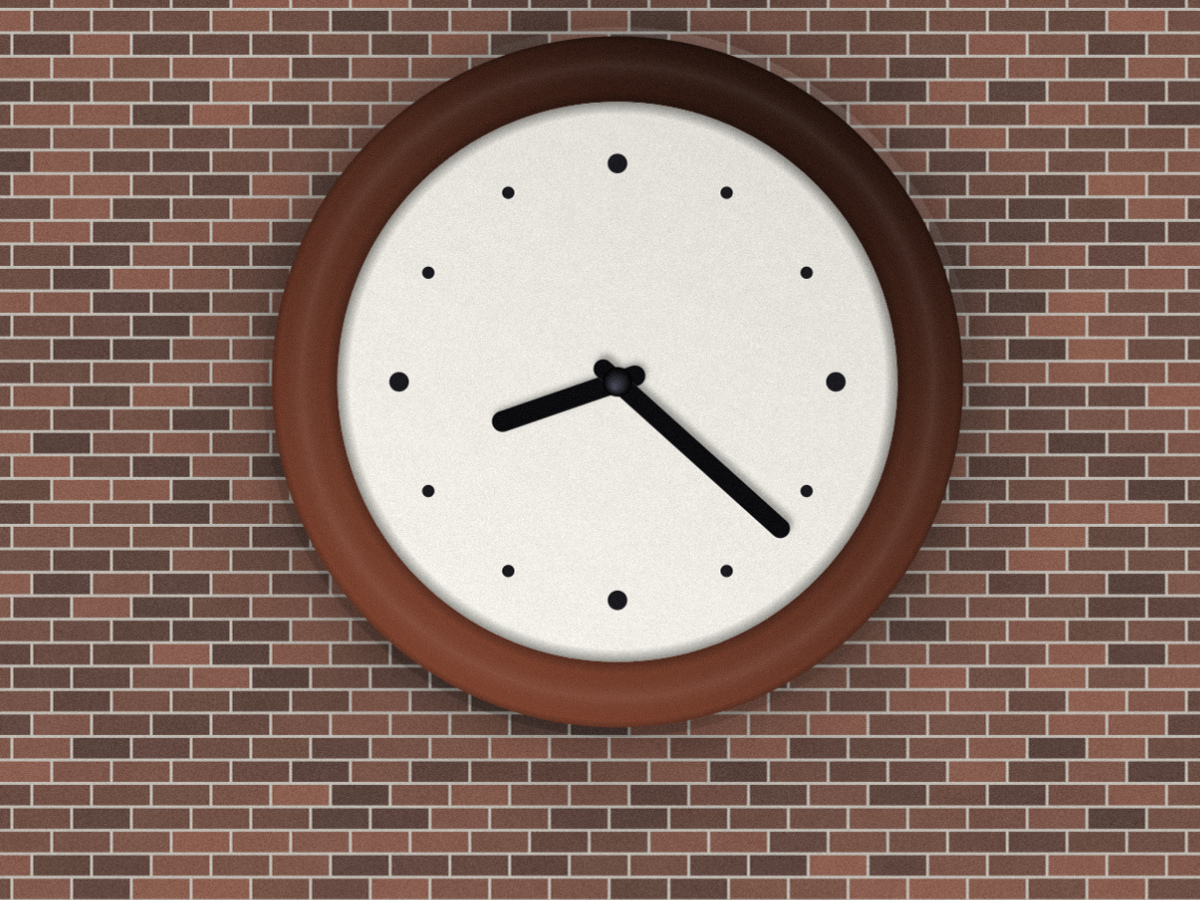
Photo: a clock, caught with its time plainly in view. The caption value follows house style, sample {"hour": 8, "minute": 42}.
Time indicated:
{"hour": 8, "minute": 22}
